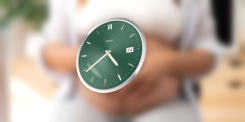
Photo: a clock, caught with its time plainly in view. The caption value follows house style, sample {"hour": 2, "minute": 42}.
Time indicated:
{"hour": 4, "minute": 39}
